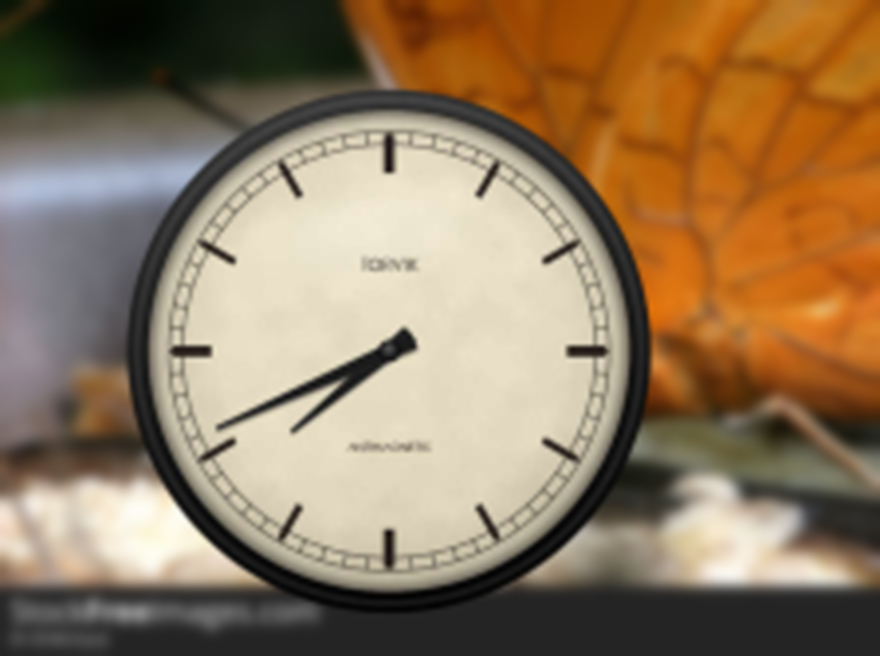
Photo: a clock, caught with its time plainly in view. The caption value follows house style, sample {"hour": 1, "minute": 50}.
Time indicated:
{"hour": 7, "minute": 41}
